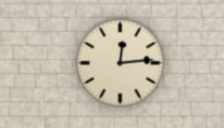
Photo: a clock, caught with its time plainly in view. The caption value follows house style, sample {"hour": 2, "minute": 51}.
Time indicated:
{"hour": 12, "minute": 14}
